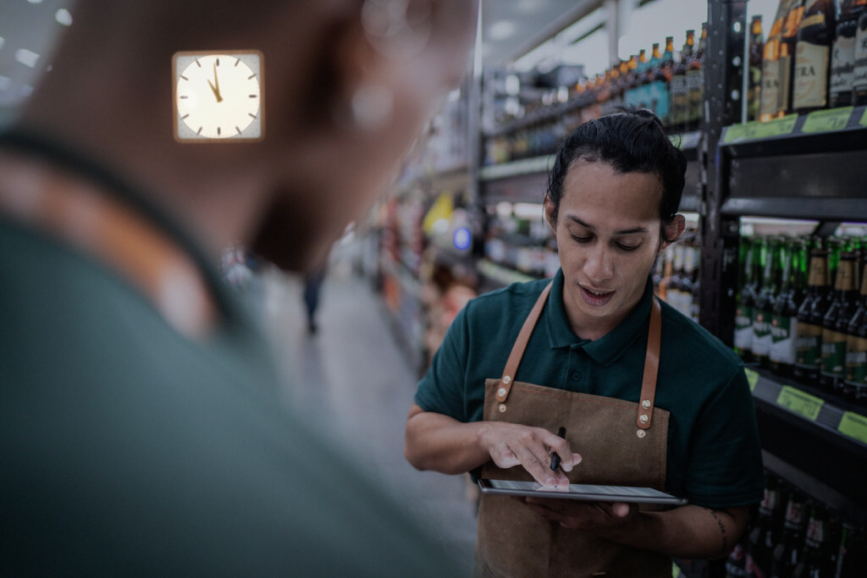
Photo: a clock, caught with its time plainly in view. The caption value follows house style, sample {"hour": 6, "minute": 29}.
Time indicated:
{"hour": 10, "minute": 59}
